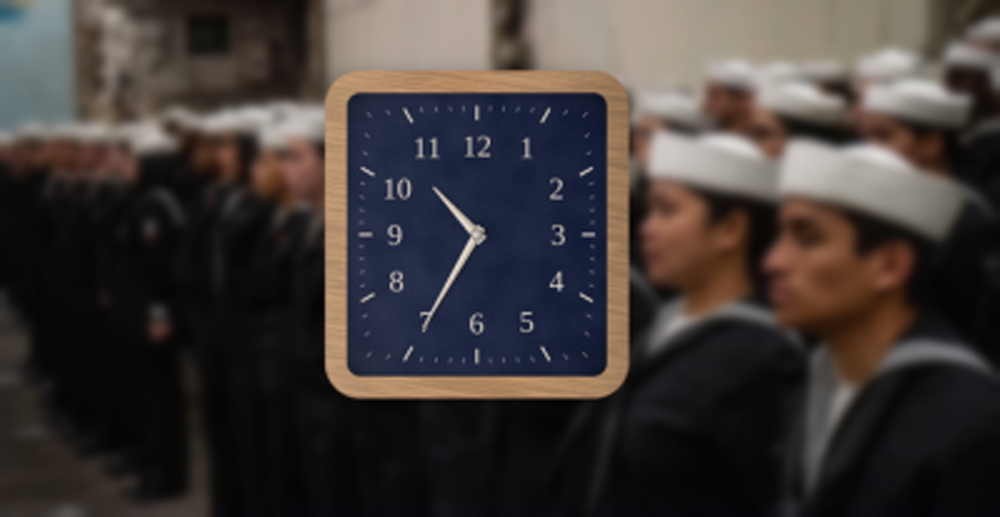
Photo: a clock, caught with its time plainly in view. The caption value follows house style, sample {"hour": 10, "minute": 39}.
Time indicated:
{"hour": 10, "minute": 35}
